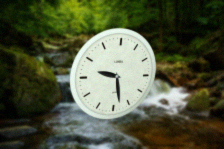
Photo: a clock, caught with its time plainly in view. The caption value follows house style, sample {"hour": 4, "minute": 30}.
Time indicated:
{"hour": 9, "minute": 28}
